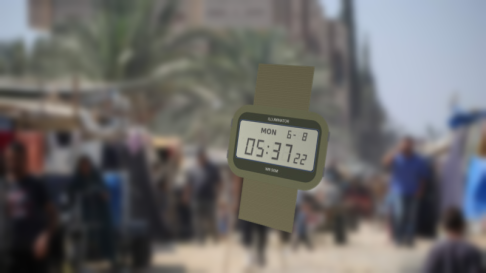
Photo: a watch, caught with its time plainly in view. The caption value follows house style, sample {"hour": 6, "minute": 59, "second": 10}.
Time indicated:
{"hour": 5, "minute": 37, "second": 22}
